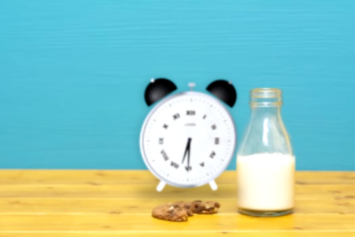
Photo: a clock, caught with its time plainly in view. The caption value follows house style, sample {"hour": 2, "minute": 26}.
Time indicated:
{"hour": 6, "minute": 30}
